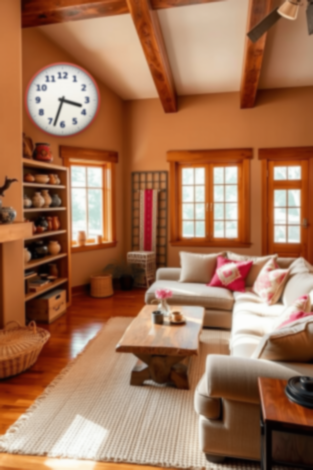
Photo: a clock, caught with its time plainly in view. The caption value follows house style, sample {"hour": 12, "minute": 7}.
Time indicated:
{"hour": 3, "minute": 33}
